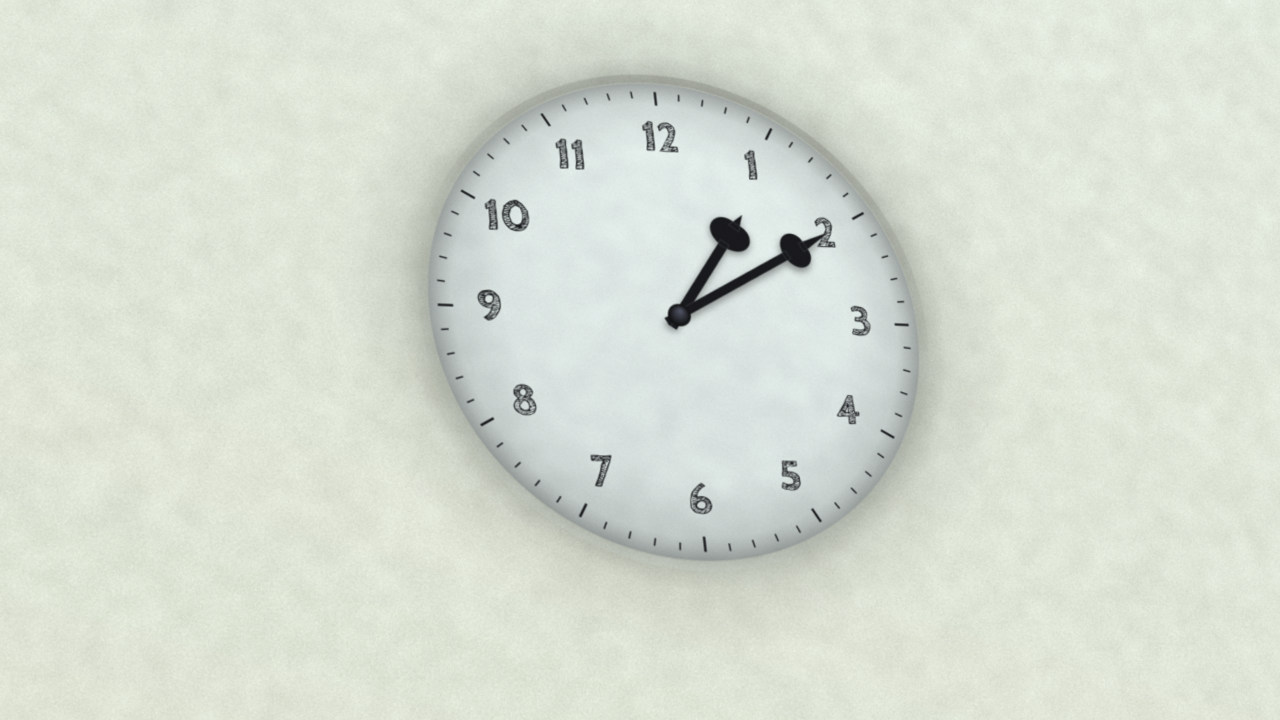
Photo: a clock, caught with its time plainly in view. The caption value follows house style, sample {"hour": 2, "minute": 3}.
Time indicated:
{"hour": 1, "minute": 10}
